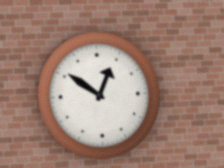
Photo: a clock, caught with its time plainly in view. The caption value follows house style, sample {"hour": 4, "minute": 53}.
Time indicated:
{"hour": 12, "minute": 51}
